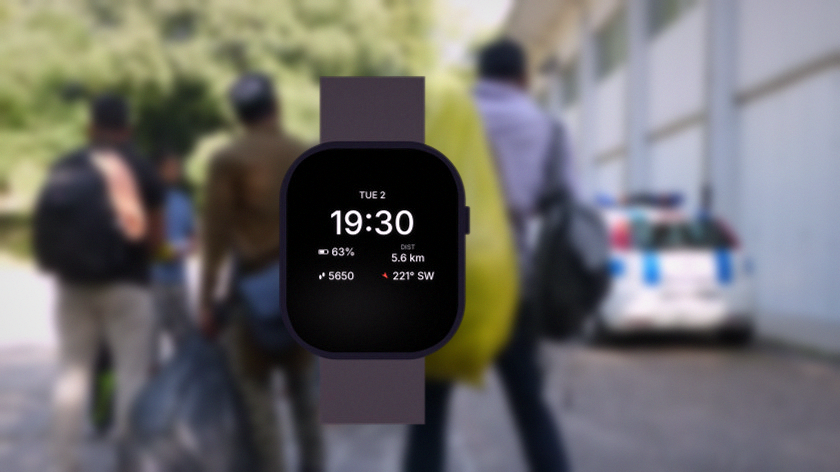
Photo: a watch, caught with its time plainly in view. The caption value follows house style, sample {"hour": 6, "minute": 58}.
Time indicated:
{"hour": 19, "minute": 30}
